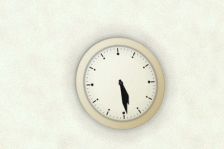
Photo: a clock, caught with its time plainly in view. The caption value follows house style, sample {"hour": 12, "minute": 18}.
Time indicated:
{"hour": 5, "minute": 29}
